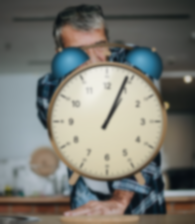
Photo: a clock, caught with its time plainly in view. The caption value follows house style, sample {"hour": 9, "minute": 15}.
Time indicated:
{"hour": 1, "minute": 4}
